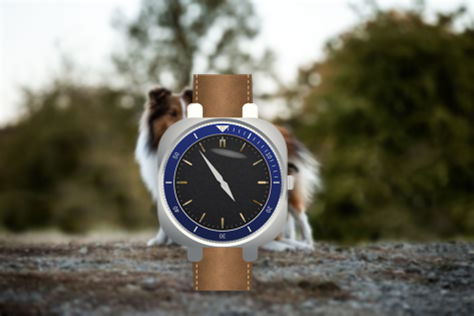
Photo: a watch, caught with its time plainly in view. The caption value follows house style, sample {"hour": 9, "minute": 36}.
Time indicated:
{"hour": 4, "minute": 54}
